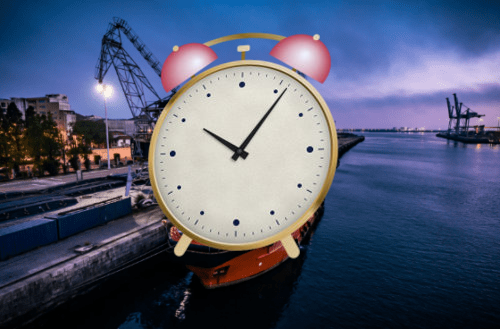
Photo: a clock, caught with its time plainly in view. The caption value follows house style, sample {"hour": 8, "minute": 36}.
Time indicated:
{"hour": 10, "minute": 6}
